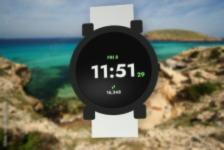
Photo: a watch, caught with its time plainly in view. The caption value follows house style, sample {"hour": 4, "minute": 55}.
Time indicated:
{"hour": 11, "minute": 51}
